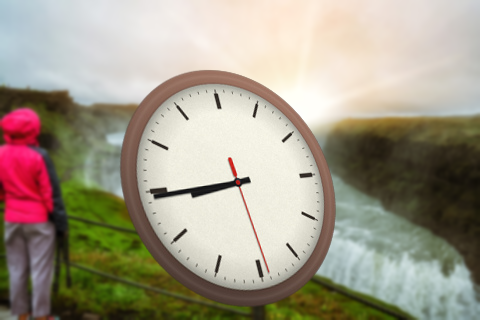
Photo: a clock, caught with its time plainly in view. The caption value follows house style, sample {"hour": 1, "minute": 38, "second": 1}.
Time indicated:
{"hour": 8, "minute": 44, "second": 29}
